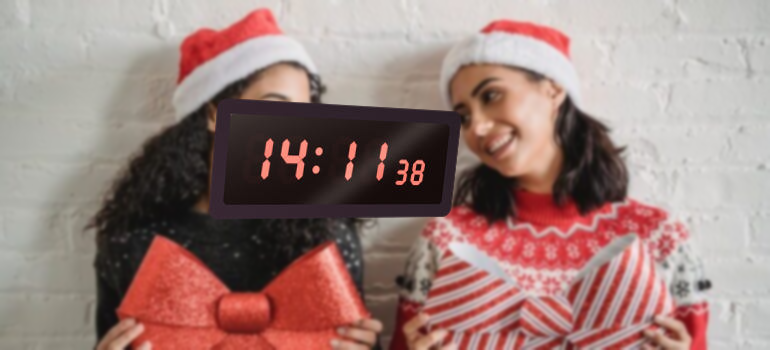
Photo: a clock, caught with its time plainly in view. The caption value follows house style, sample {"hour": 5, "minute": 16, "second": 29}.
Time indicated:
{"hour": 14, "minute": 11, "second": 38}
